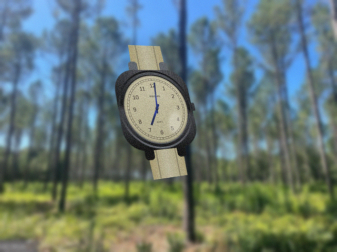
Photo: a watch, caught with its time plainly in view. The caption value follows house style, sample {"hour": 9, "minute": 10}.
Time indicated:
{"hour": 7, "minute": 1}
